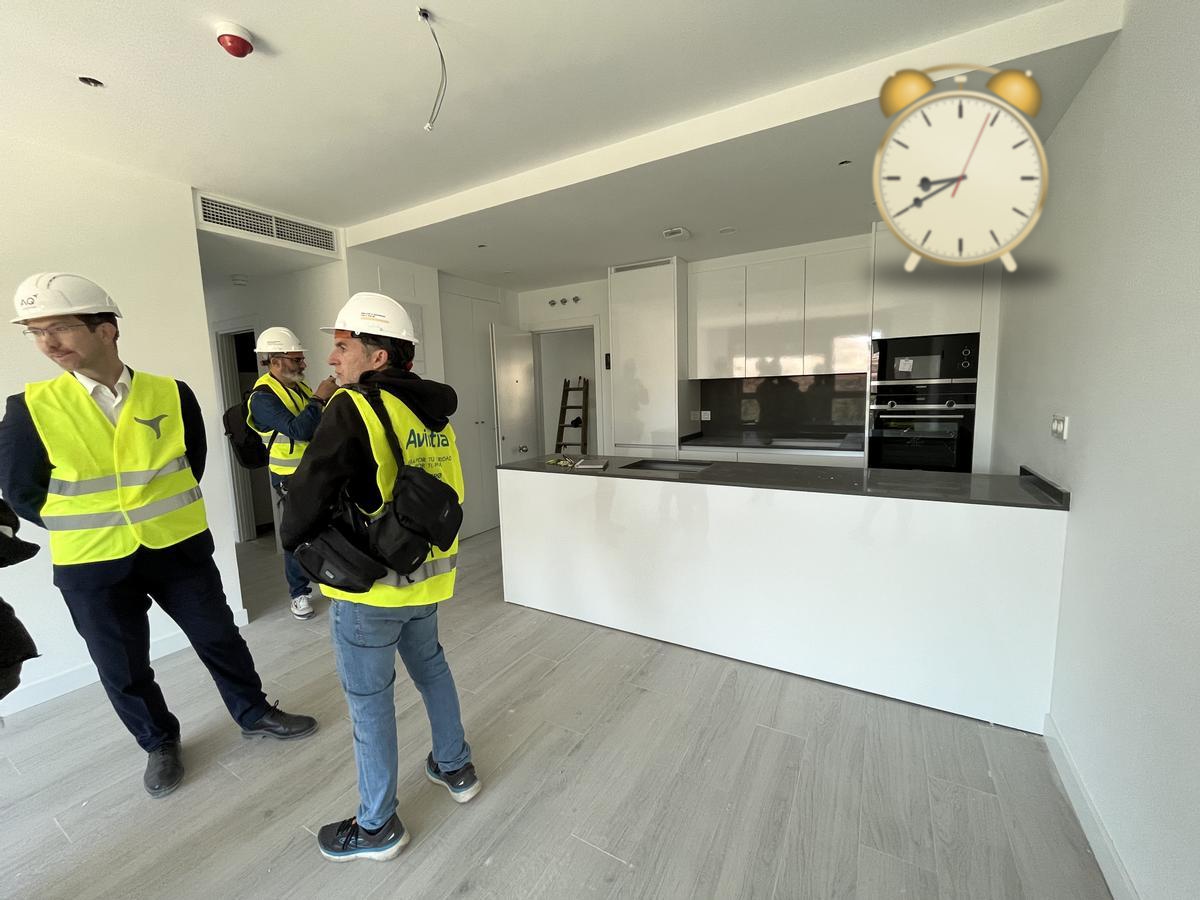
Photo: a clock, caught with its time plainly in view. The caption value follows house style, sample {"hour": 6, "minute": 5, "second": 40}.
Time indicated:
{"hour": 8, "minute": 40, "second": 4}
